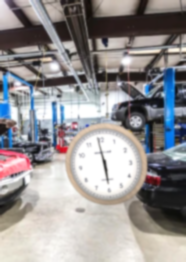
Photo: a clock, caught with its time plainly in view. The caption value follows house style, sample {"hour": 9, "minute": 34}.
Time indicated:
{"hour": 5, "minute": 59}
